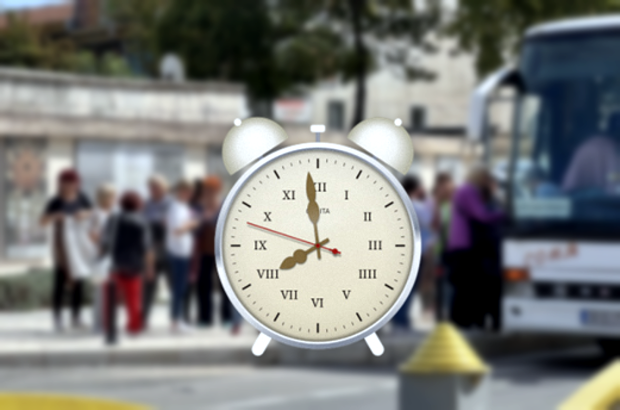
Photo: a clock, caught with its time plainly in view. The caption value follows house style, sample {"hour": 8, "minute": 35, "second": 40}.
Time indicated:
{"hour": 7, "minute": 58, "second": 48}
